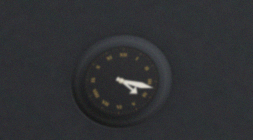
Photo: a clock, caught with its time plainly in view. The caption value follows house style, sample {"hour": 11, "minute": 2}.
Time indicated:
{"hour": 4, "minute": 17}
